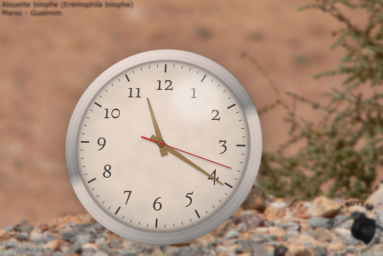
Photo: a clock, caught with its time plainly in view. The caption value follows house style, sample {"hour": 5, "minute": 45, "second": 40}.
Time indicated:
{"hour": 11, "minute": 20, "second": 18}
